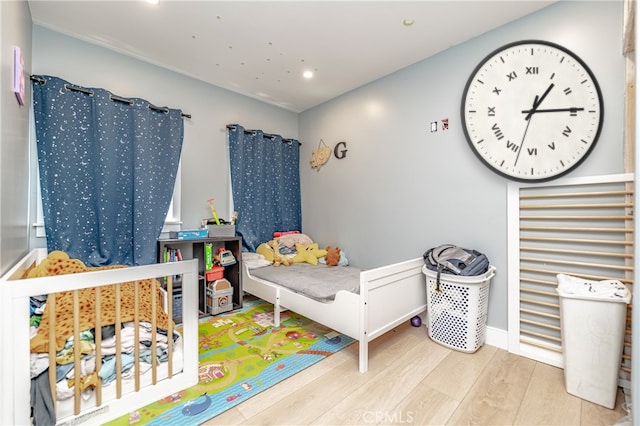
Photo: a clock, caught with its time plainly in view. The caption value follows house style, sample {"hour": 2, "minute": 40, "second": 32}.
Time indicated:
{"hour": 1, "minute": 14, "second": 33}
